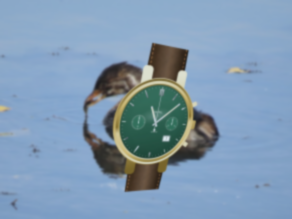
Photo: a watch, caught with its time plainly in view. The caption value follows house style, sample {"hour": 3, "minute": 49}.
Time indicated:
{"hour": 11, "minute": 8}
